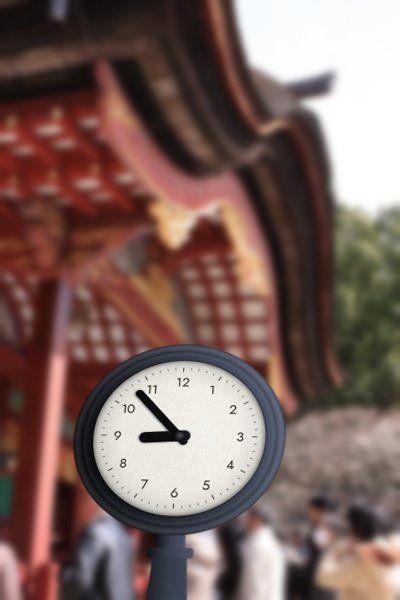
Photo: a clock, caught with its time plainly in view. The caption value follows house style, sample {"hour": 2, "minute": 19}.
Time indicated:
{"hour": 8, "minute": 53}
